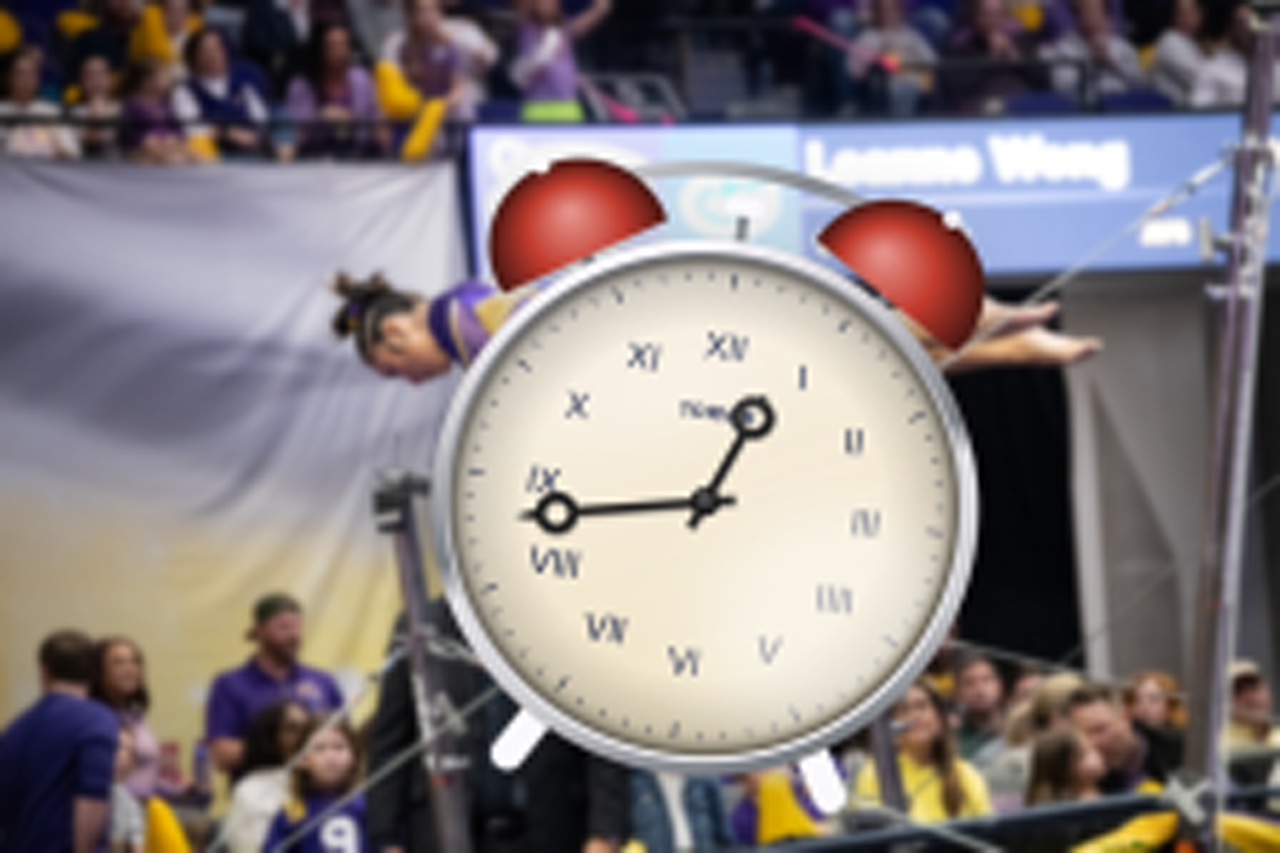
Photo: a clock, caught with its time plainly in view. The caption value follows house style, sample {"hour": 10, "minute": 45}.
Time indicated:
{"hour": 12, "minute": 43}
